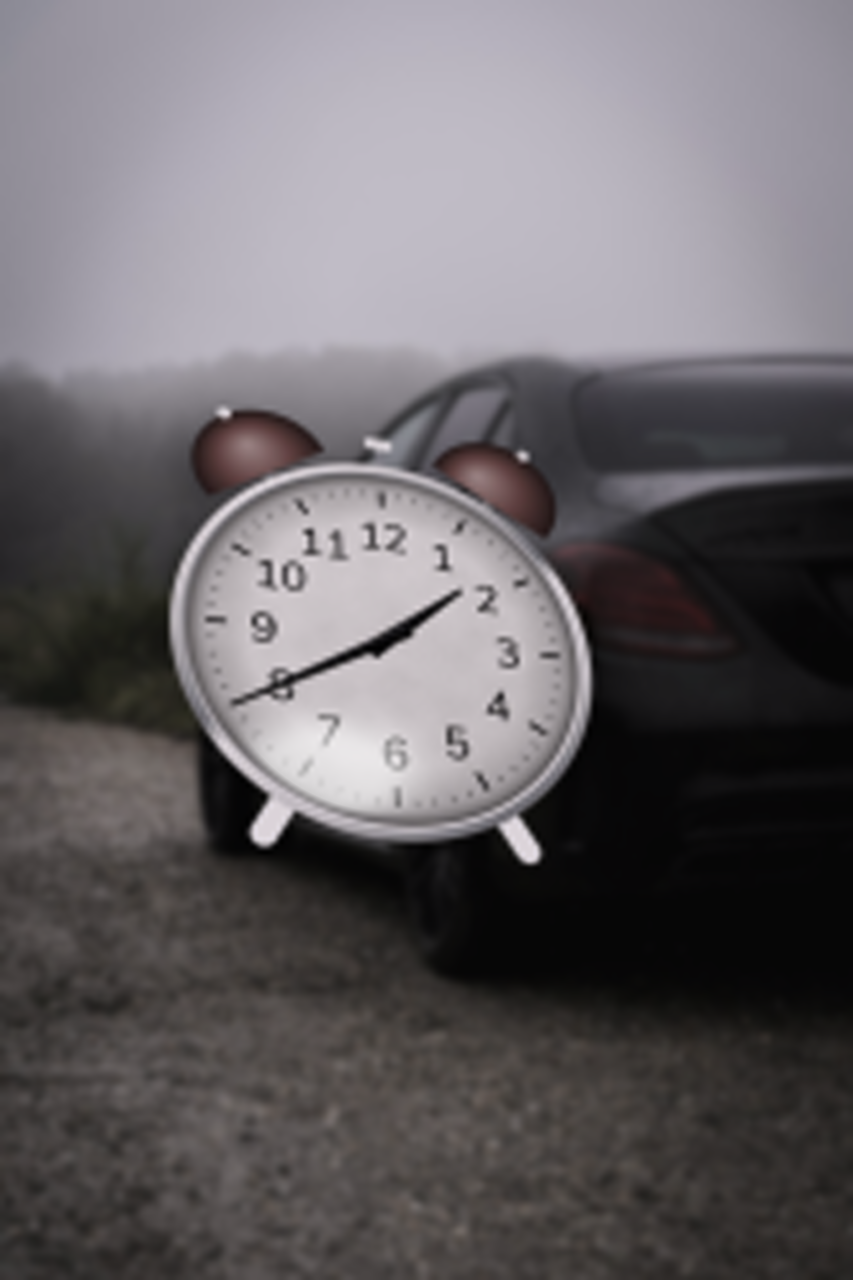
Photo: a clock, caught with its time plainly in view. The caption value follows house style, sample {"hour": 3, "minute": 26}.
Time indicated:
{"hour": 1, "minute": 40}
